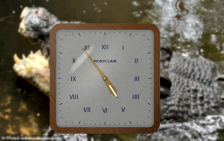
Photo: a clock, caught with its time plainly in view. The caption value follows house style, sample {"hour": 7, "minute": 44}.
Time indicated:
{"hour": 4, "minute": 54}
